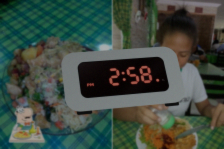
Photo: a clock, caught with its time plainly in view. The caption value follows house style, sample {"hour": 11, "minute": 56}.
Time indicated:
{"hour": 2, "minute": 58}
